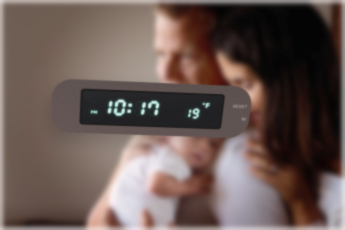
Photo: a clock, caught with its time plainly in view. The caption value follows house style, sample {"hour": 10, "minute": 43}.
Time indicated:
{"hour": 10, "minute": 17}
